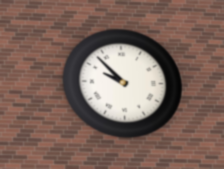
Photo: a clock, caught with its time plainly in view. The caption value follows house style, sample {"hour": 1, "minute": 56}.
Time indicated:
{"hour": 9, "minute": 53}
